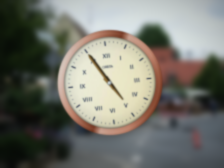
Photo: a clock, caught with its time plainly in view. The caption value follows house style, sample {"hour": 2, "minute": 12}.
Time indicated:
{"hour": 4, "minute": 55}
